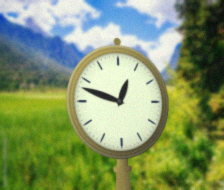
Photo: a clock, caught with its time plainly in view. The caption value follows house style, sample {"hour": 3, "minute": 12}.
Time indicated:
{"hour": 12, "minute": 48}
